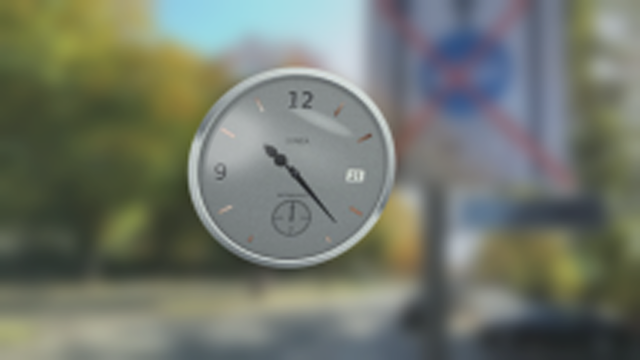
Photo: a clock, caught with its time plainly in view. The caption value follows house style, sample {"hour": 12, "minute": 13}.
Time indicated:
{"hour": 10, "minute": 23}
